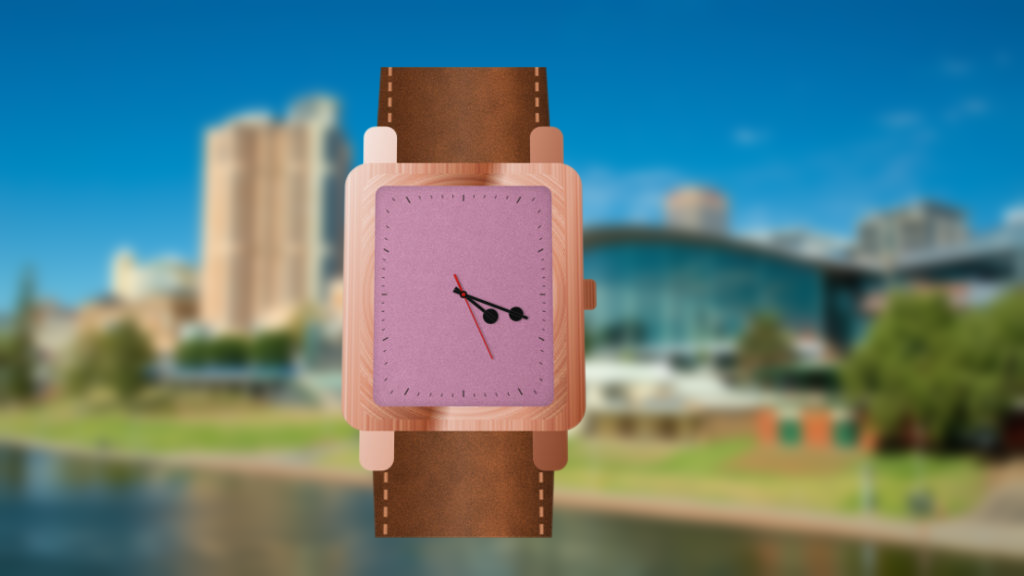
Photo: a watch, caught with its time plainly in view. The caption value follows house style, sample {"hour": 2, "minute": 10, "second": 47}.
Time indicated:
{"hour": 4, "minute": 18, "second": 26}
